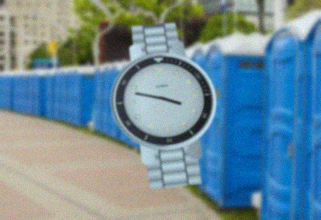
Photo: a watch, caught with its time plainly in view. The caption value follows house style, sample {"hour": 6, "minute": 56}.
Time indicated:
{"hour": 3, "minute": 48}
